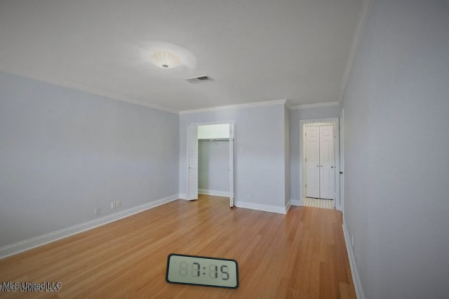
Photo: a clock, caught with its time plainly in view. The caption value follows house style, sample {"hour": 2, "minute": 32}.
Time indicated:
{"hour": 7, "minute": 15}
